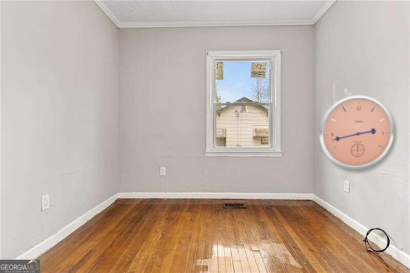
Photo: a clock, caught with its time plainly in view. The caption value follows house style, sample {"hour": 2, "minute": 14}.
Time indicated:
{"hour": 2, "minute": 43}
